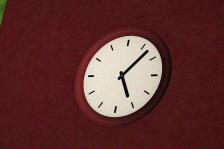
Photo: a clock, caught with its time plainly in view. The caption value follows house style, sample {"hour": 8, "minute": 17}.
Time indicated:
{"hour": 5, "minute": 7}
